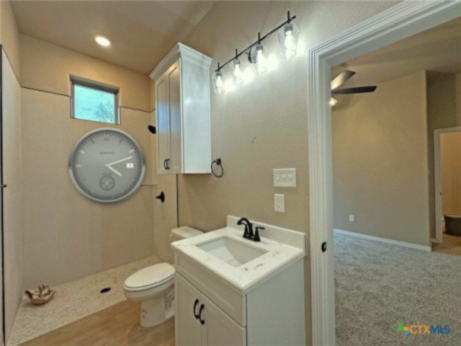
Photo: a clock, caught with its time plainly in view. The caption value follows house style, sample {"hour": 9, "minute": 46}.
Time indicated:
{"hour": 4, "minute": 12}
